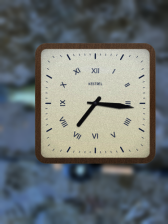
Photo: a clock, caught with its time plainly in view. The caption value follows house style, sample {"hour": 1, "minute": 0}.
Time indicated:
{"hour": 7, "minute": 16}
